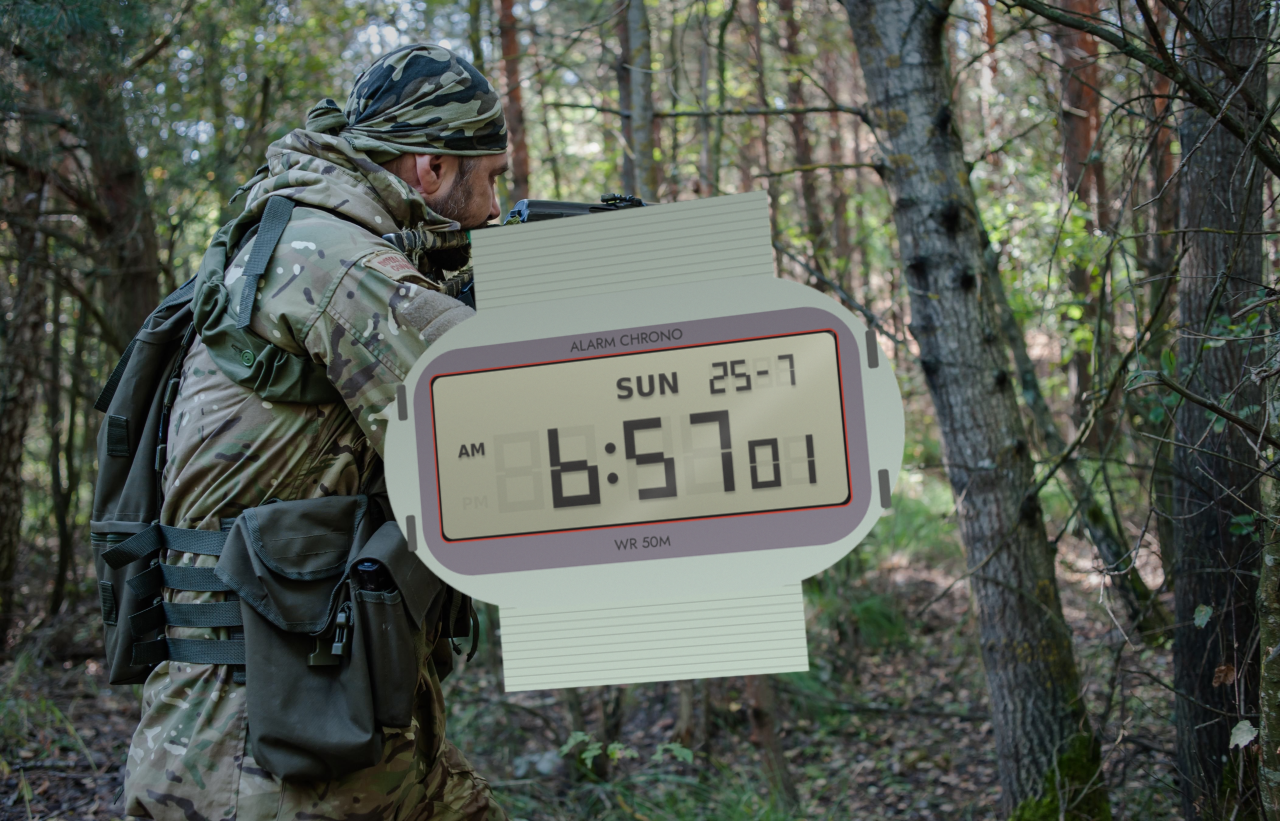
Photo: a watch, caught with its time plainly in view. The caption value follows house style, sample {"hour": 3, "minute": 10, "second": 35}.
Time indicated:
{"hour": 6, "minute": 57, "second": 1}
